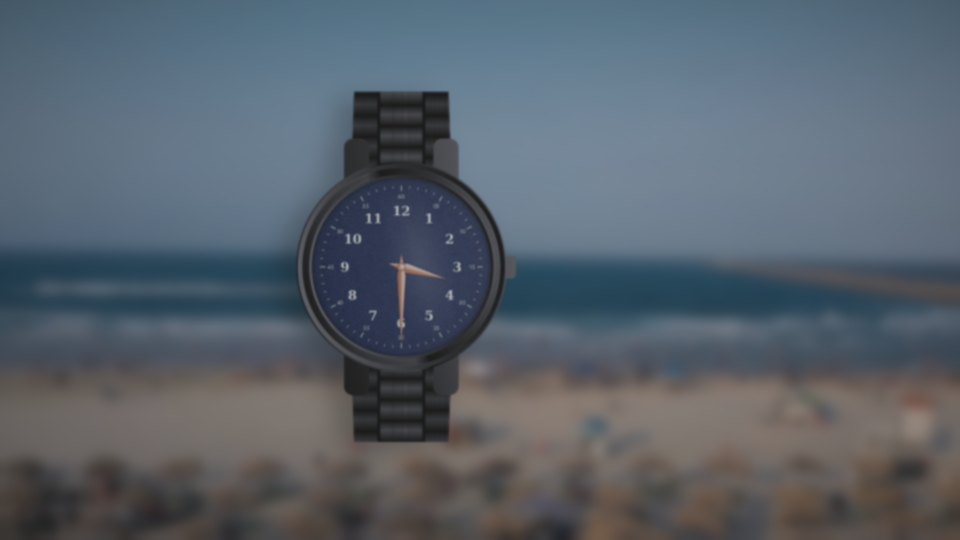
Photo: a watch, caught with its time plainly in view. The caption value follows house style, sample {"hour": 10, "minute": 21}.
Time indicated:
{"hour": 3, "minute": 30}
